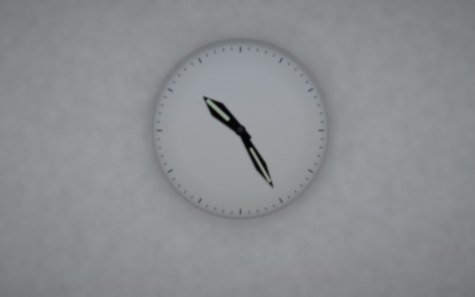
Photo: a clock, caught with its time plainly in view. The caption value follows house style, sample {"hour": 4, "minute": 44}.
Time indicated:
{"hour": 10, "minute": 25}
